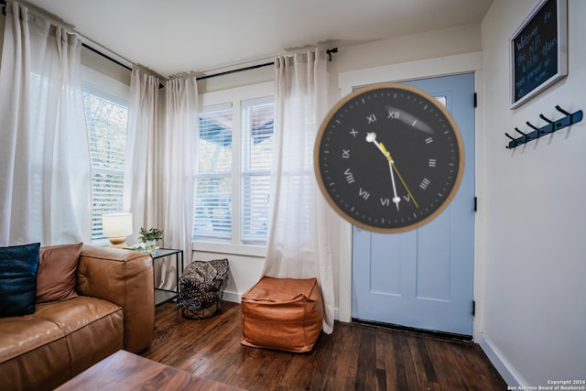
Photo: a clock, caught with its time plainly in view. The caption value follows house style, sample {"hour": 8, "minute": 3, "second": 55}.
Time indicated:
{"hour": 10, "minute": 27, "second": 24}
